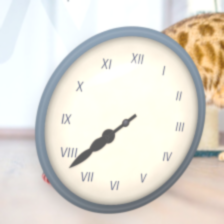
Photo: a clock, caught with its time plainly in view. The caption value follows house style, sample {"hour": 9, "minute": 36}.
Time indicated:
{"hour": 7, "minute": 38}
